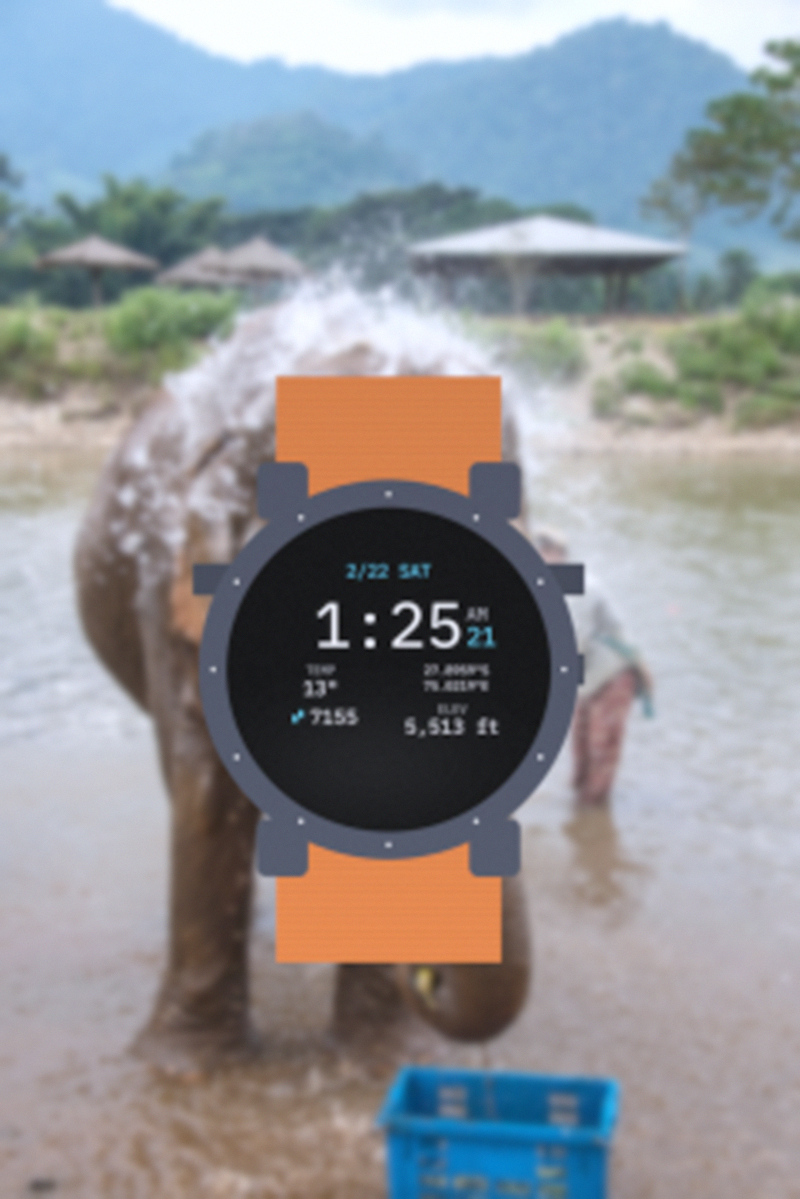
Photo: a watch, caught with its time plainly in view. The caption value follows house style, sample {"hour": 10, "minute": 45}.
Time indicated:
{"hour": 1, "minute": 25}
